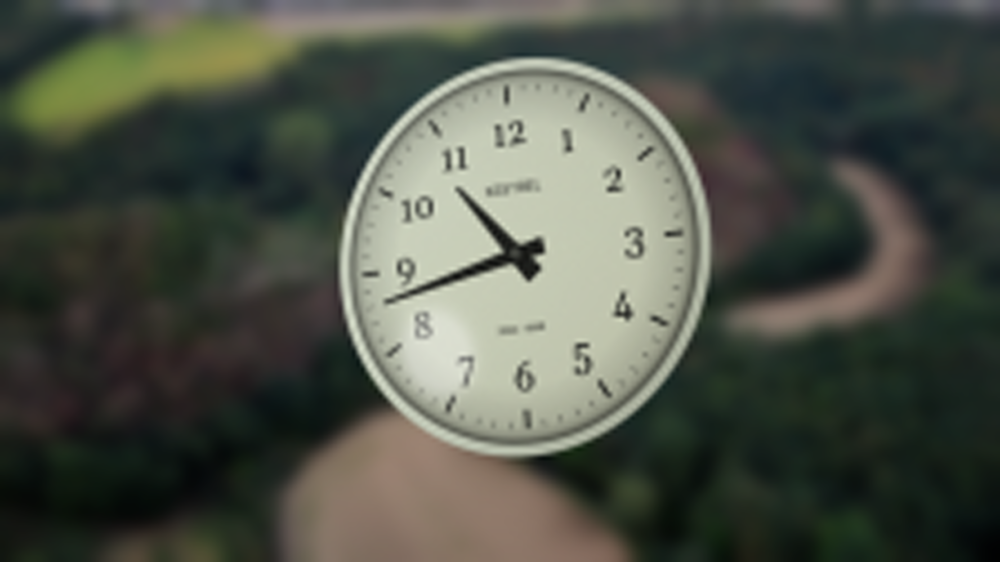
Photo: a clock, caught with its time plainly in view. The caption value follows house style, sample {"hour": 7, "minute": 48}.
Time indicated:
{"hour": 10, "minute": 43}
